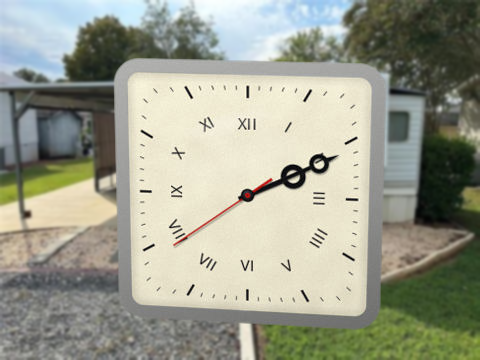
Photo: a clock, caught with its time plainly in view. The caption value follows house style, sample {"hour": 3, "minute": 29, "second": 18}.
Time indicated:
{"hour": 2, "minute": 10, "second": 39}
